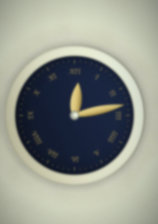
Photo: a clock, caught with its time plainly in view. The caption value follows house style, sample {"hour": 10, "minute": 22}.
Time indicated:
{"hour": 12, "minute": 13}
